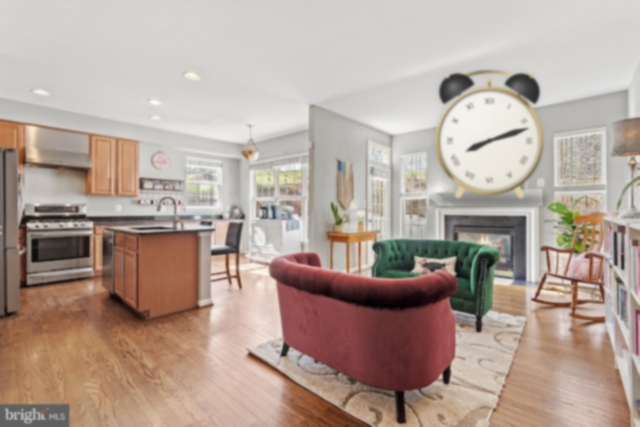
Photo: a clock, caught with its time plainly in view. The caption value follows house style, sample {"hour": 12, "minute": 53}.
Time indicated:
{"hour": 8, "minute": 12}
